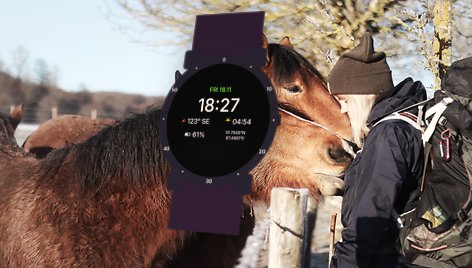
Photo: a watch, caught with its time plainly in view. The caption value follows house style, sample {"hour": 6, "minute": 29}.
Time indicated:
{"hour": 18, "minute": 27}
